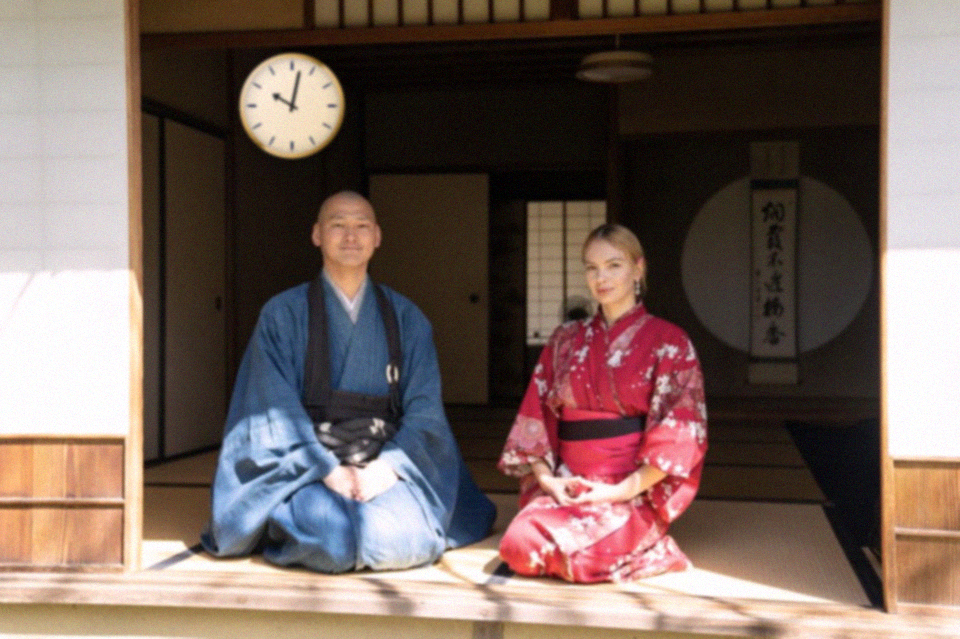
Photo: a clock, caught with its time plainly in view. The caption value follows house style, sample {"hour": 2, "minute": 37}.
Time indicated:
{"hour": 10, "minute": 2}
